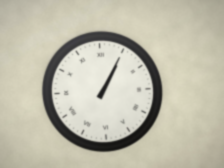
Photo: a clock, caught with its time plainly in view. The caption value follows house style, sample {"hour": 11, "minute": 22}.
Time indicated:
{"hour": 1, "minute": 5}
